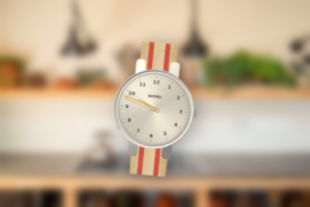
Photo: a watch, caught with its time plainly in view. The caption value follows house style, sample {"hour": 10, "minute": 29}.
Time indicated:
{"hour": 9, "minute": 48}
